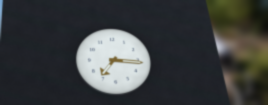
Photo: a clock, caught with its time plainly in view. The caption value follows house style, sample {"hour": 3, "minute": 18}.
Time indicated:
{"hour": 7, "minute": 16}
